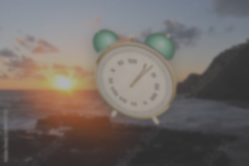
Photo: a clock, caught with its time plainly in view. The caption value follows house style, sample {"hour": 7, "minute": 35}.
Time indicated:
{"hour": 1, "minute": 7}
